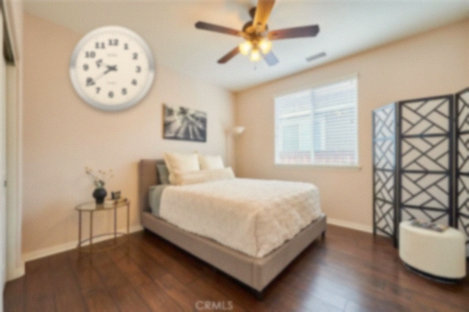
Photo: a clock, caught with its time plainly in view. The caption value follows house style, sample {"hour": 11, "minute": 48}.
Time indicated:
{"hour": 9, "minute": 39}
